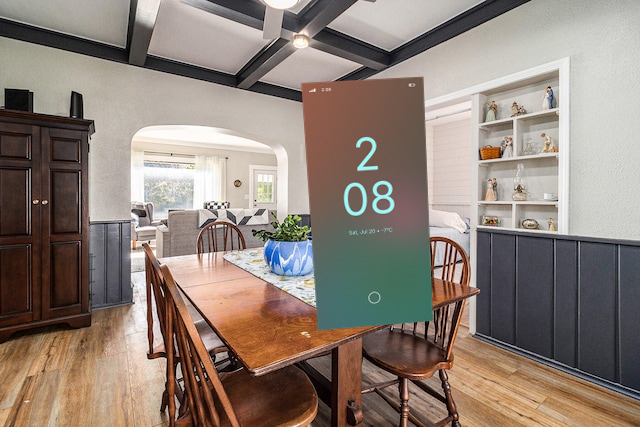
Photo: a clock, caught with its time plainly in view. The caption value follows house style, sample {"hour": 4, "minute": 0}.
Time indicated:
{"hour": 2, "minute": 8}
